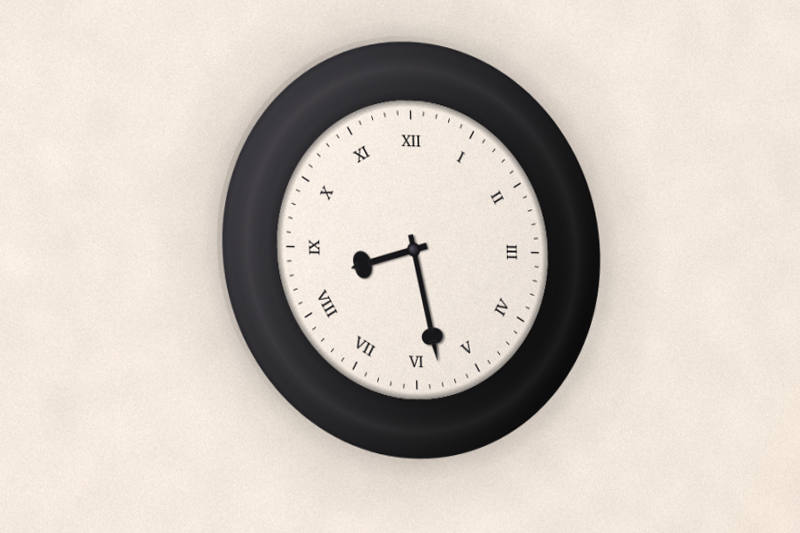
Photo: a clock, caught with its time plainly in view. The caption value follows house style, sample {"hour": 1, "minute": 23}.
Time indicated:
{"hour": 8, "minute": 28}
